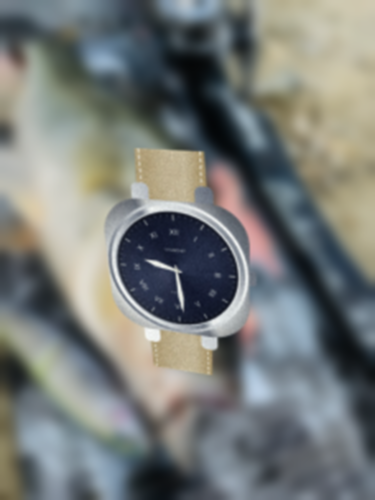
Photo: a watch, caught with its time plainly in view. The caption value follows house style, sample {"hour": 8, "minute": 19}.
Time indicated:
{"hour": 9, "minute": 29}
